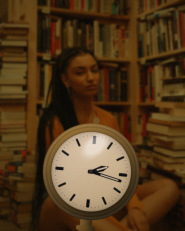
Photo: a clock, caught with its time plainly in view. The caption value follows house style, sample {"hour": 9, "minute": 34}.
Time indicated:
{"hour": 2, "minute": 17}
